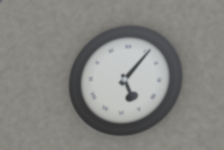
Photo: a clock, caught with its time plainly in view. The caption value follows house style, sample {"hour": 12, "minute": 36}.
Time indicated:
{"hour": 5, "minute": 6}
